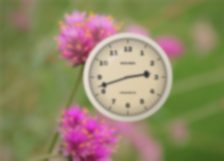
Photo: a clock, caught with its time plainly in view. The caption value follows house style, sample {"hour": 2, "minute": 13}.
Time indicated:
{"hour": 2, "minute": 42}
